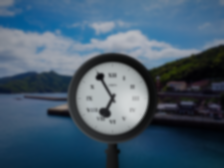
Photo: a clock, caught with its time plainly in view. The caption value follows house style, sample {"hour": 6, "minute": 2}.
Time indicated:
{"hour": 6, "minute": 55}
